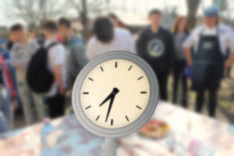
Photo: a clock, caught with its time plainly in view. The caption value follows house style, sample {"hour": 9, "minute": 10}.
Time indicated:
{"hour": 7, "minute": 32}
